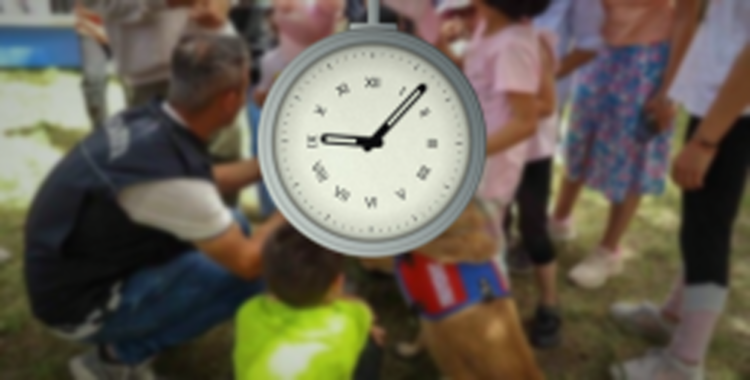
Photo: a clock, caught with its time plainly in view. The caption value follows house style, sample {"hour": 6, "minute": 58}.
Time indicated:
{"hour": 9, "minute": 7}
